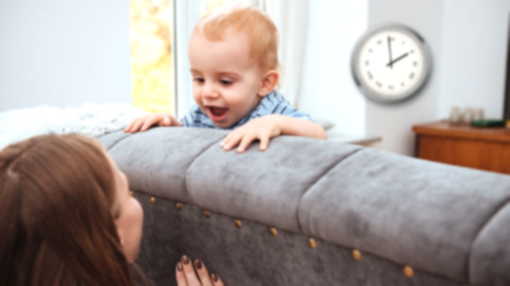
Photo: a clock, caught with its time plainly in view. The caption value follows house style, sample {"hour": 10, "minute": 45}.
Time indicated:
{"hour": 1, "minute": 59}
